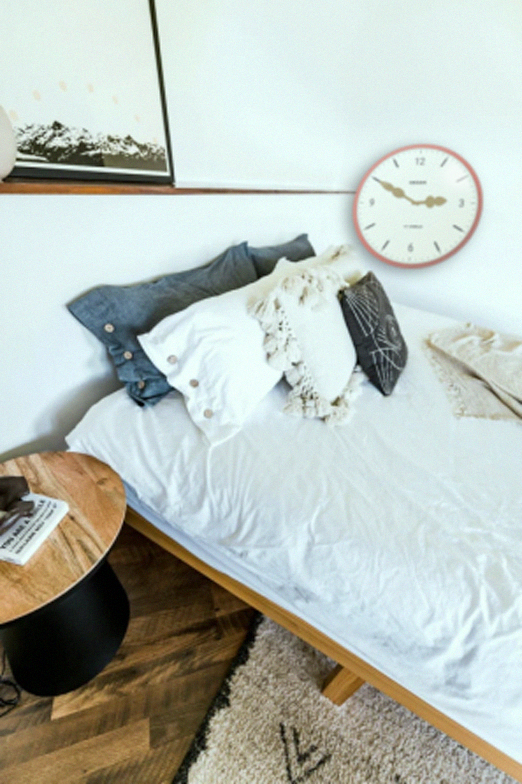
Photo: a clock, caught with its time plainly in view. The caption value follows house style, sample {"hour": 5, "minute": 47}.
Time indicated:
{"hour": 2, "minute": 50}
